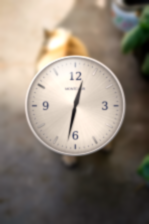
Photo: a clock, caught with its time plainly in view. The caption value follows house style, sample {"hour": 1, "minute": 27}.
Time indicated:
{"hour": 12, "minute": 32}
